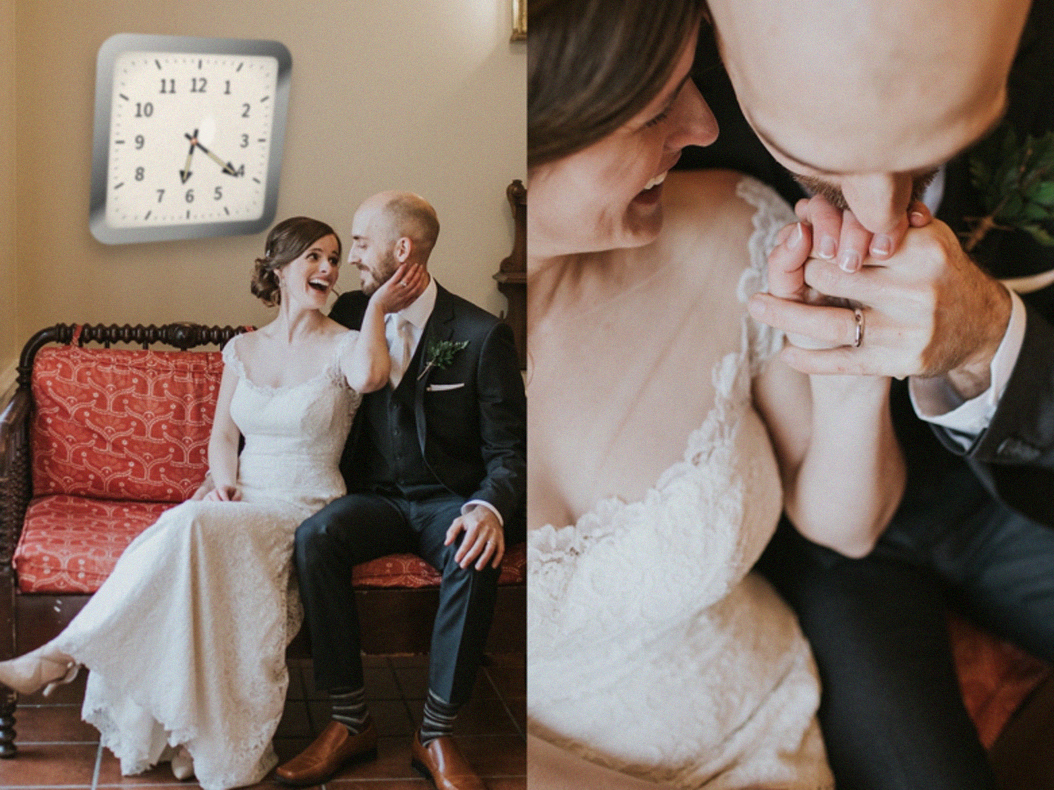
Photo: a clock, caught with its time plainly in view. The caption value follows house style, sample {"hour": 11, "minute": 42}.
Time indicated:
{"hour": 6, "minute": 21}
